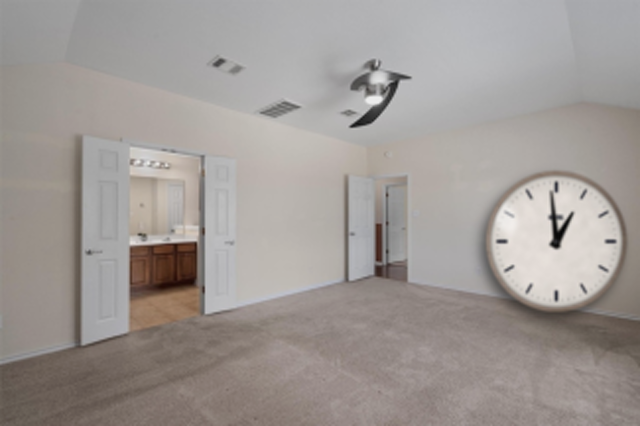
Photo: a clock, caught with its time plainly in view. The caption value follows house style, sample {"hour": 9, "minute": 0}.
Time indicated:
{"hour": 12, "minute": 59}
